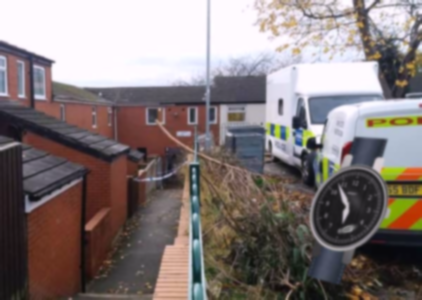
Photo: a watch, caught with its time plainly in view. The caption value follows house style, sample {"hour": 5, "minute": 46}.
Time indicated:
{"hour": 5, "minute": 53}
